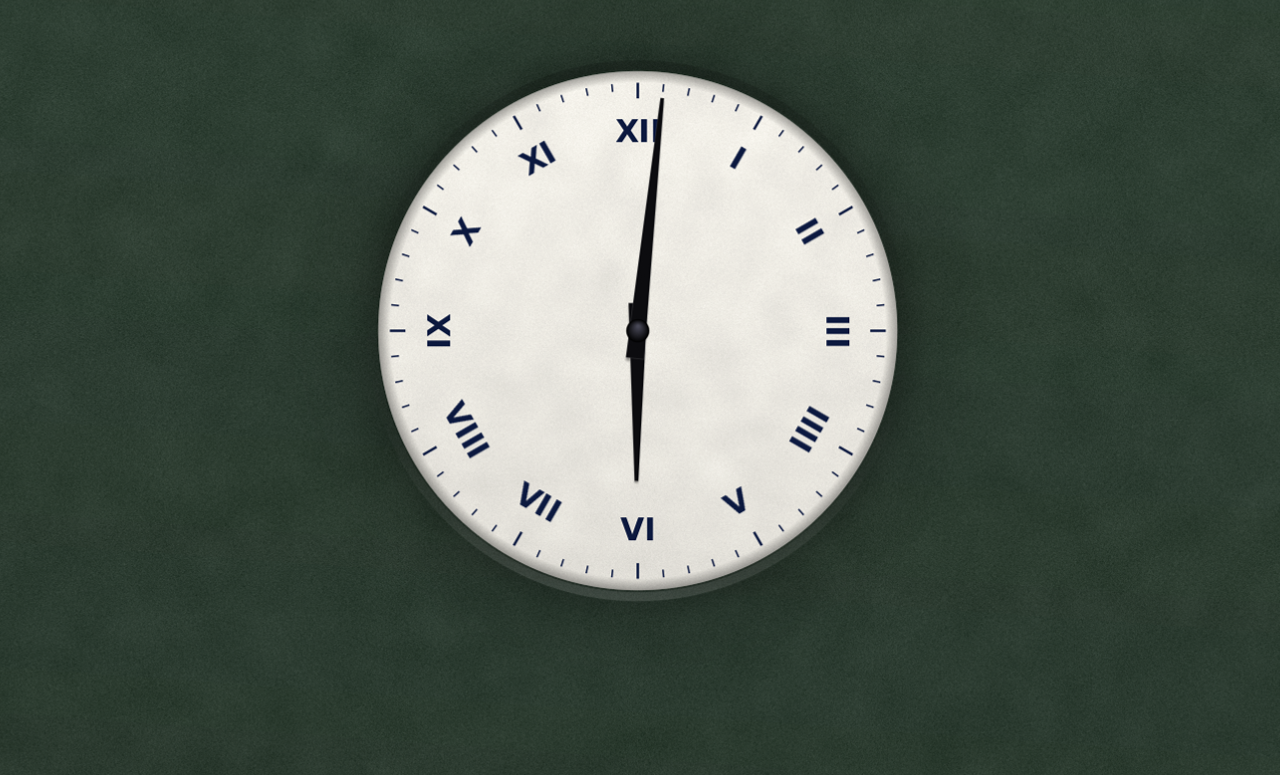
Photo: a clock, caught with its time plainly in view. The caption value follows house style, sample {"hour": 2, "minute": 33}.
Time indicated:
{"hour": 6, "minute": 1}
